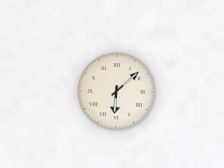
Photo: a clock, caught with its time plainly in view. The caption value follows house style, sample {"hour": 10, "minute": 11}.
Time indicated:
{"hour": 6, "minute": 8}
